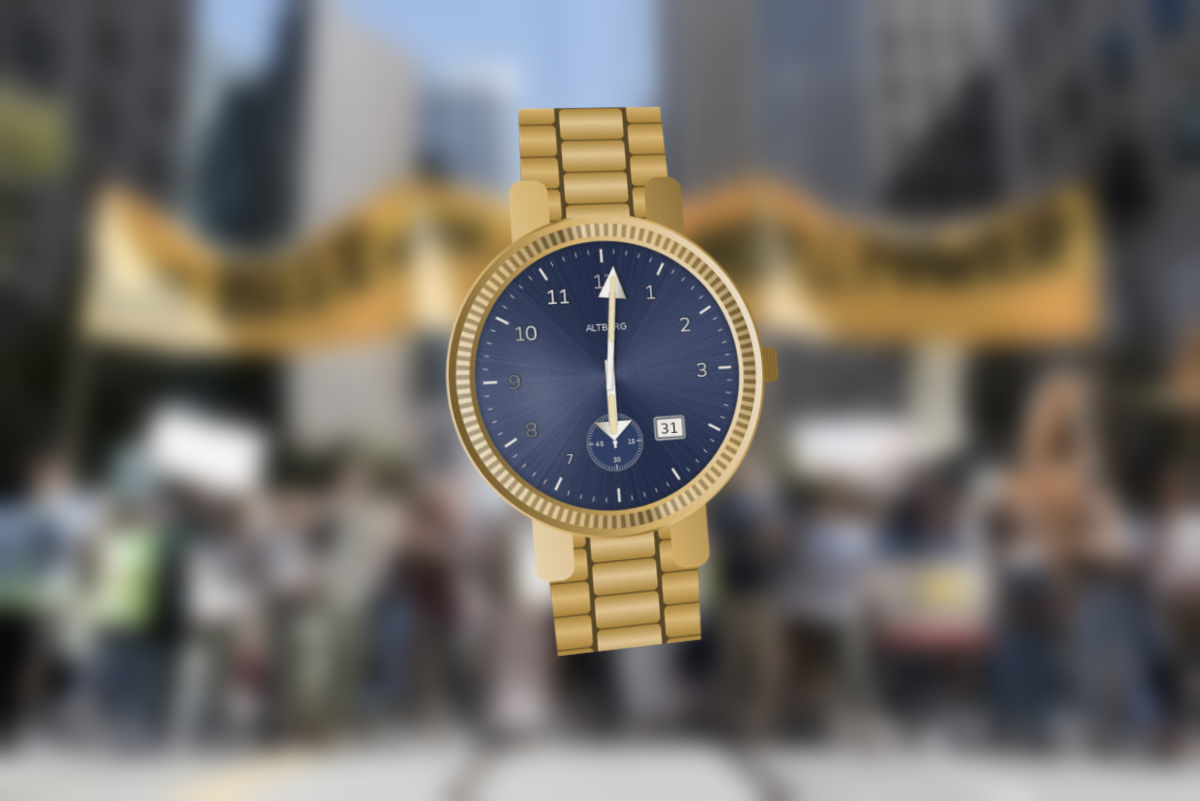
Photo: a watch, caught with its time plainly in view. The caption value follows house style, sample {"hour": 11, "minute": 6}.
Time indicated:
{"hour": 6, "minute": 1}
